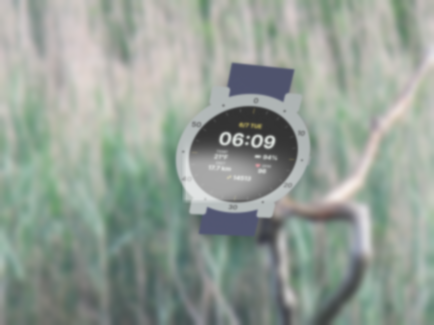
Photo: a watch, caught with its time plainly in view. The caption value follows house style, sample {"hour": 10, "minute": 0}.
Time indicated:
{"hour": 6, "minute": 9}
